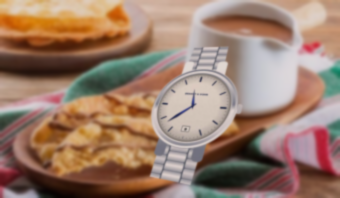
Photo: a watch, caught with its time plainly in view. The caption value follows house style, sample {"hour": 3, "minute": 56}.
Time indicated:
{"hour": 11, "minute": 38}
